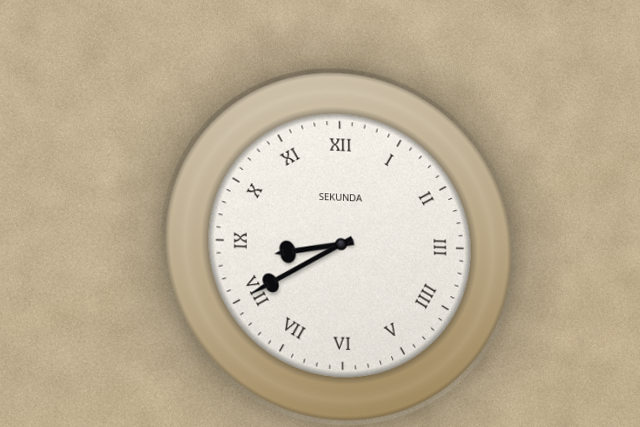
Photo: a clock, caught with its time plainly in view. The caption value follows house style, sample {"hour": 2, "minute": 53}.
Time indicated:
{"hour": 8, "minute": 40}
